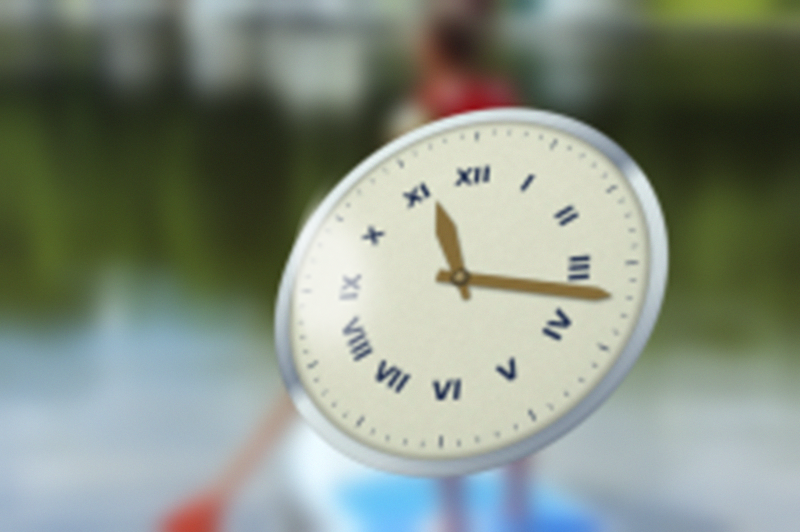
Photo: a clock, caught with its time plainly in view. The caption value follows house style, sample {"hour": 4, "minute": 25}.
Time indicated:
{"hour": 11, "minute": 17}
